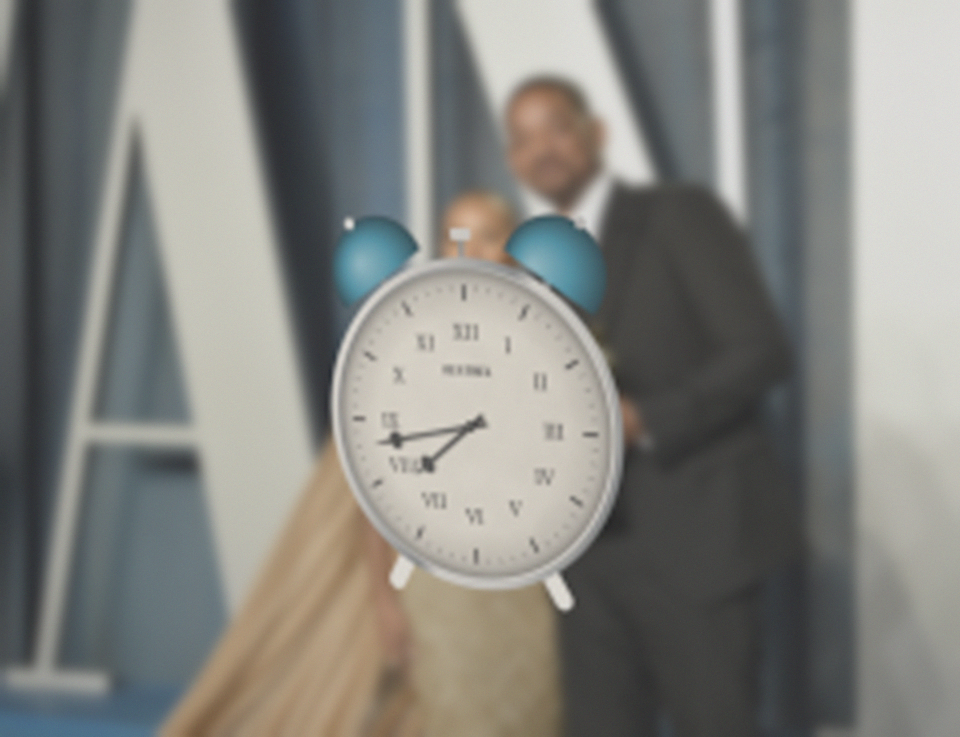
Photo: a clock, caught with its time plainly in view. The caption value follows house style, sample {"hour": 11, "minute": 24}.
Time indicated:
{"hour": 7, "minute": 43}
